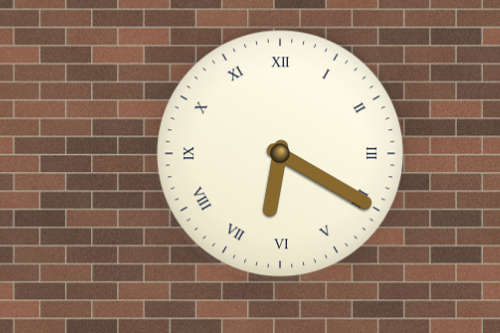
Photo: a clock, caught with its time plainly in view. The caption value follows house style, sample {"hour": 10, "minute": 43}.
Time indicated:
{"hour": 6, "minute": 20}
